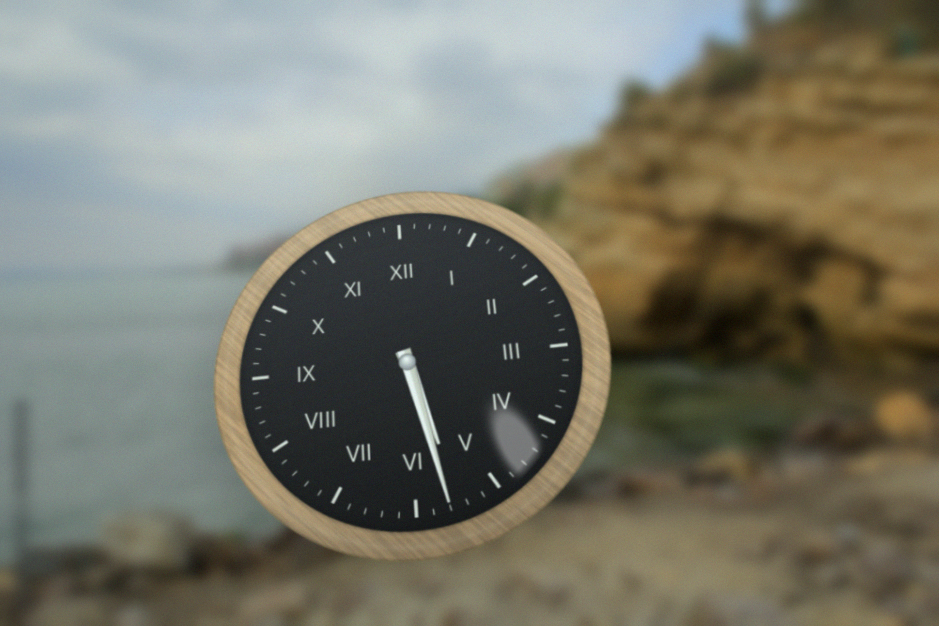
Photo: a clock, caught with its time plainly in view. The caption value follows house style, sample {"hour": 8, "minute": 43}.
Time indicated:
{"hour": 5, "minute": 28}
